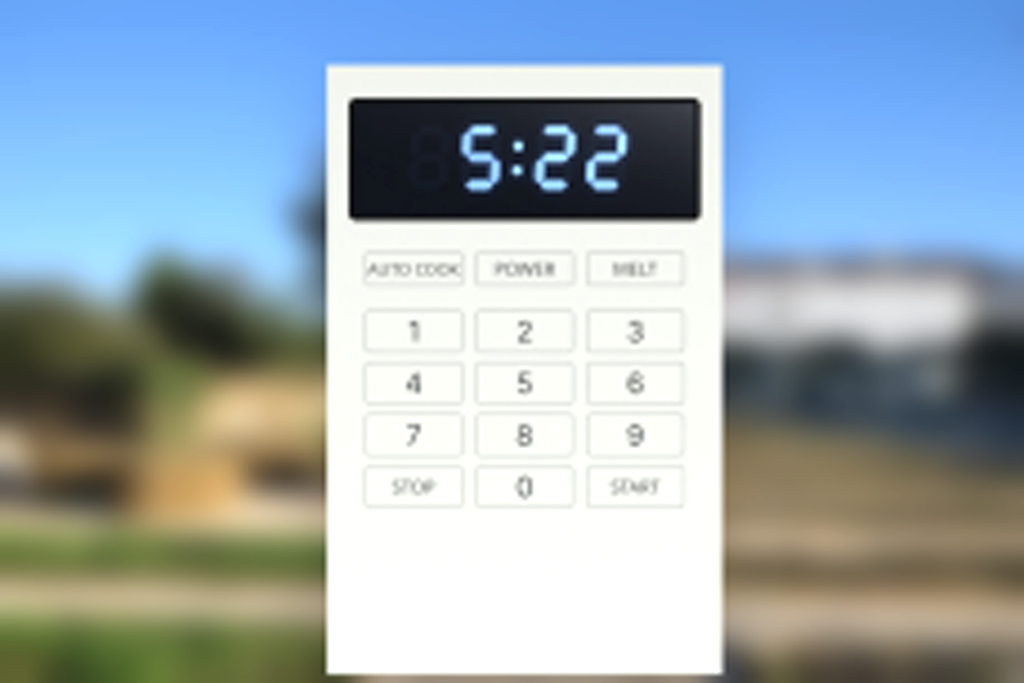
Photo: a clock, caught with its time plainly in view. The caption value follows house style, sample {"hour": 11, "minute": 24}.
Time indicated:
{"hour": 5, "minute": 22}
